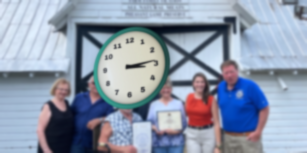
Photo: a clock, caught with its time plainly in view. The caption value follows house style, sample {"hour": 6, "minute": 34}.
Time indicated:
{"hour": 3, "minute": 14}
